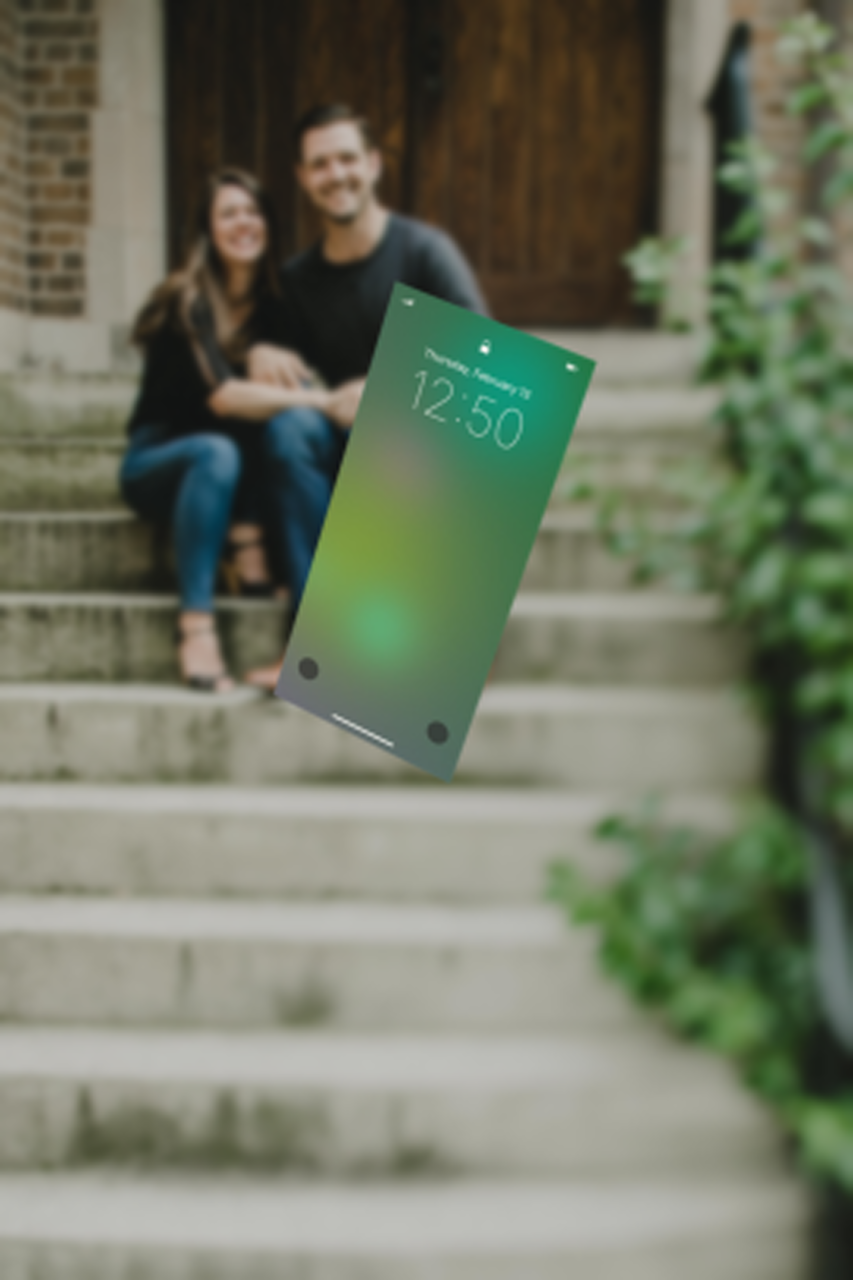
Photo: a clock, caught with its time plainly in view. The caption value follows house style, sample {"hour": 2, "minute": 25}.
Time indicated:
{"hour": 12, "minute": 50}
